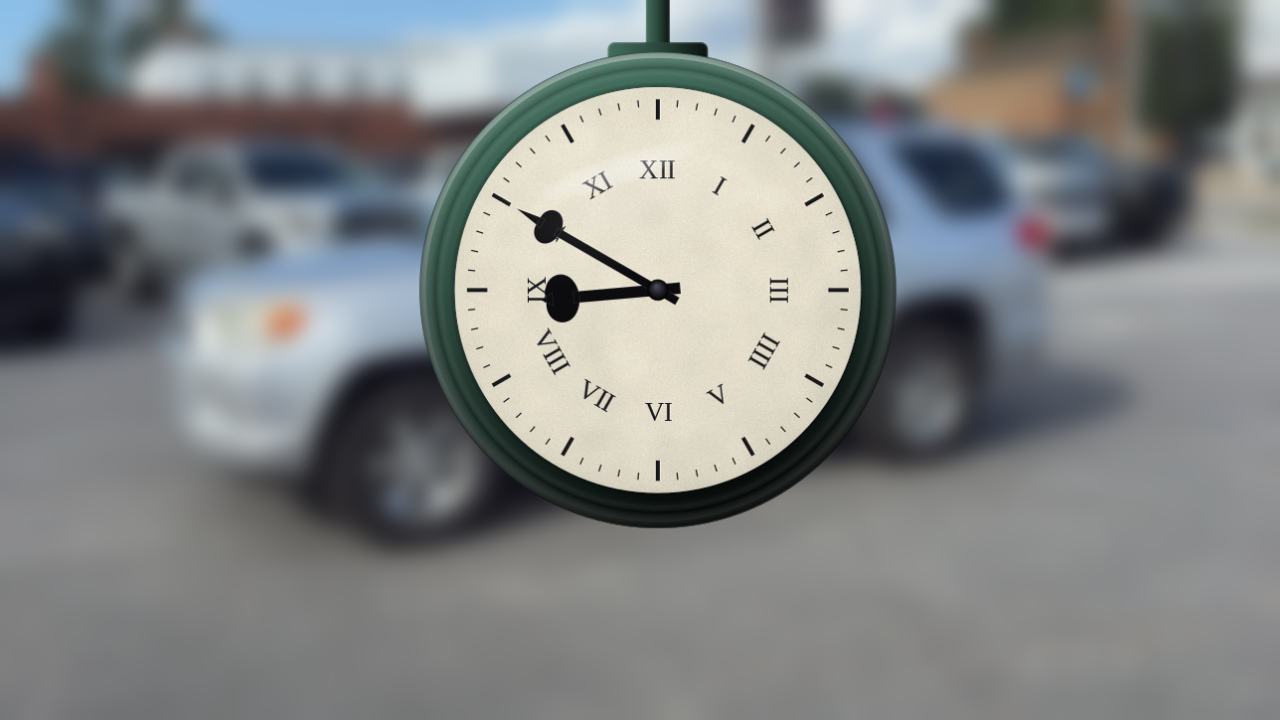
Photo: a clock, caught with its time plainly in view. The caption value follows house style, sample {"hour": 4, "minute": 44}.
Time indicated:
{"hour": 8, "minute": 50}
